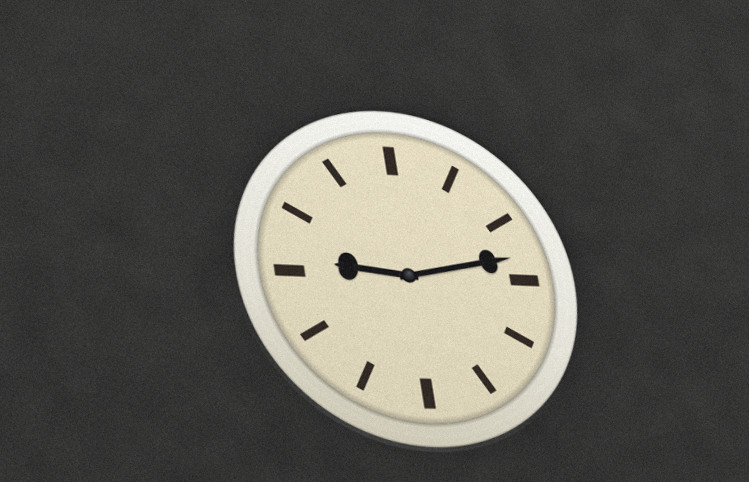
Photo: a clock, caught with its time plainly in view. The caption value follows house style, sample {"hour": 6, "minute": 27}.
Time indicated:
{"hour": 9, "minute": 13}
